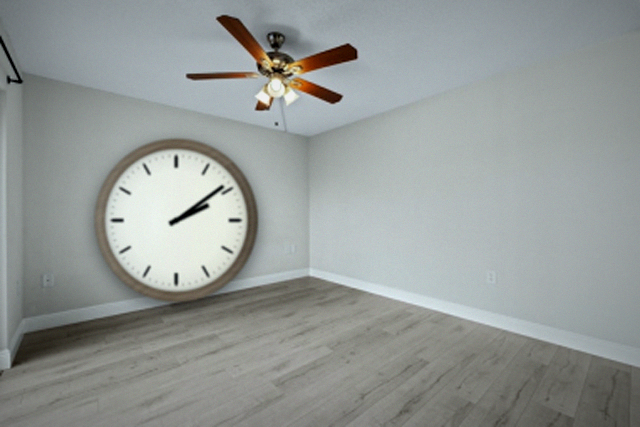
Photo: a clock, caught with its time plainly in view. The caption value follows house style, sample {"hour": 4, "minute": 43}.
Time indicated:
{"hour": 2, "minute": 9}
